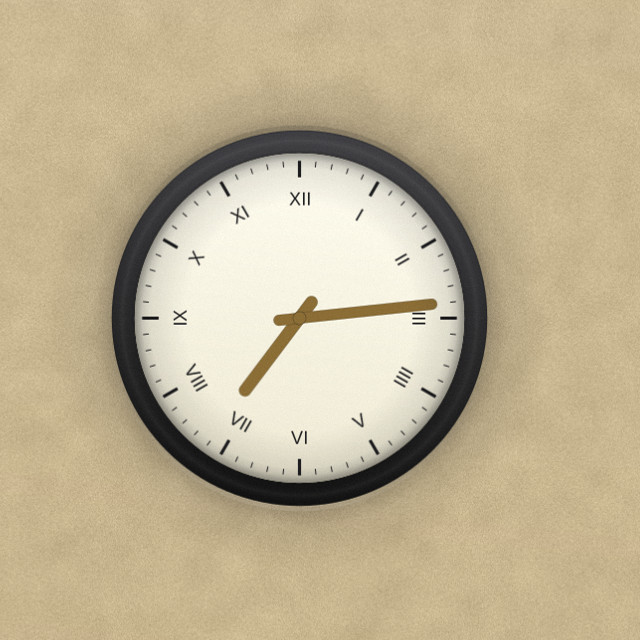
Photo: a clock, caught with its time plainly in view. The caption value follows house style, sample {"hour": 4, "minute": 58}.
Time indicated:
{"hour": 7, "minute": 14}
